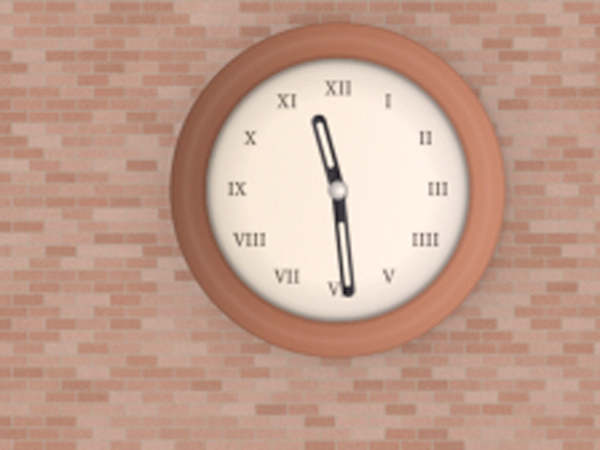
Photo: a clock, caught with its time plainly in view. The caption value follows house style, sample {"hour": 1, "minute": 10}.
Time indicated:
{"hour": 11, "minute": 29}
